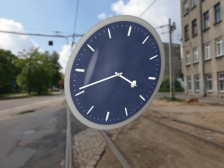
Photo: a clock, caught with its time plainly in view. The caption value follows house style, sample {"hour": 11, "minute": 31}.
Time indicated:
{"hour": 3, "minute": 41}
